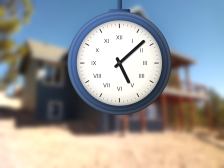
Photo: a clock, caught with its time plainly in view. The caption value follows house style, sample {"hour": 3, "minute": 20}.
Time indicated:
{"hour": 5, "minute": 8}
